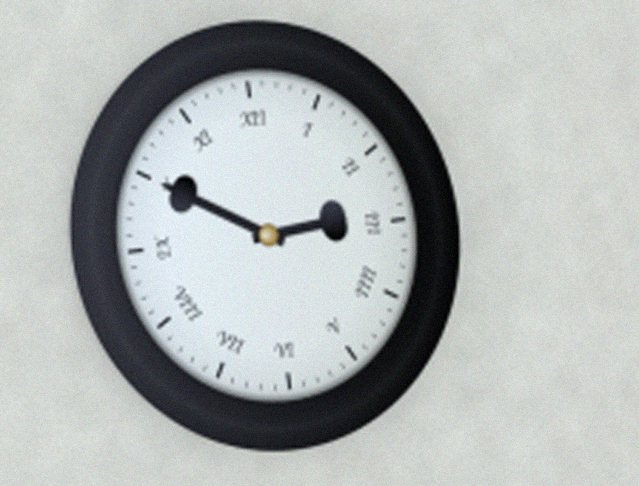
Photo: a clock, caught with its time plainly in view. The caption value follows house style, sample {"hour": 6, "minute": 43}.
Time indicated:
{"hour": 2, "minute": 50}
